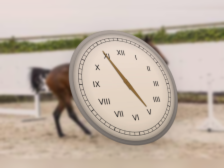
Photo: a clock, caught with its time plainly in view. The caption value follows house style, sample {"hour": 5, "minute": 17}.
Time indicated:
{"hour": 4, "minute": 55}
